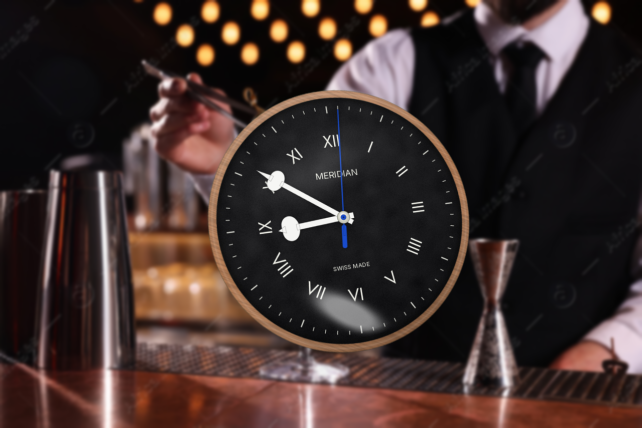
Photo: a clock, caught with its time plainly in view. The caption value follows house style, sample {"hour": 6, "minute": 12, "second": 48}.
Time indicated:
{"hour": 8, "minute": 51, "second": 1}
